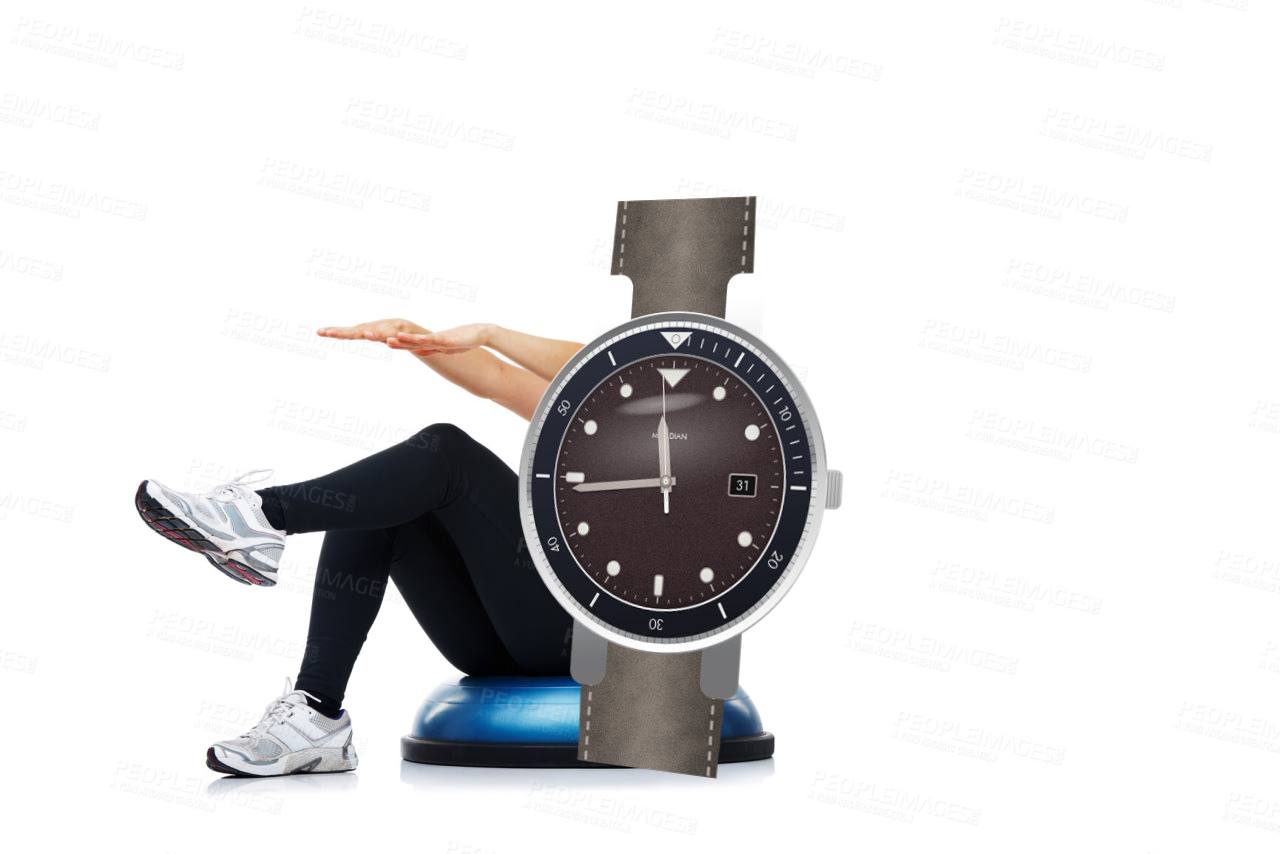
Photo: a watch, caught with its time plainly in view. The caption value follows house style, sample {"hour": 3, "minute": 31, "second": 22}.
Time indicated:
{"hour": 11, "minute": 43, "second": 59}
